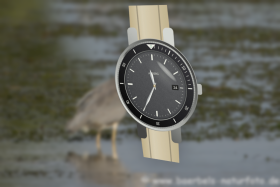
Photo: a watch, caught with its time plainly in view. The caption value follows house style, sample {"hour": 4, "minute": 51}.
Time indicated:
{"hour": 11, "minute": 35}
